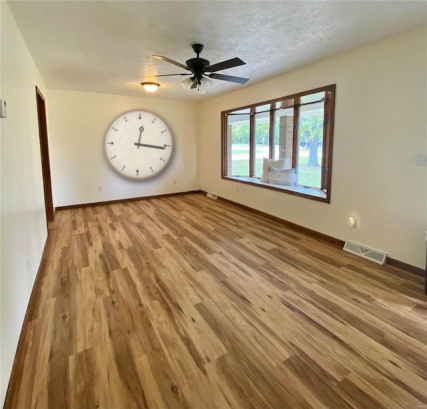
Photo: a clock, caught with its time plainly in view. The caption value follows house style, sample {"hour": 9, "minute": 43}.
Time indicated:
{"hour": 12, "minute": 16}
